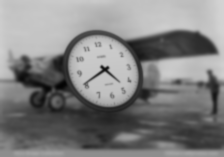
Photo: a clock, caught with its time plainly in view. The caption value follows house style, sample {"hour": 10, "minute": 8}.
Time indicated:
{"hour": 4, "minute": 41}
